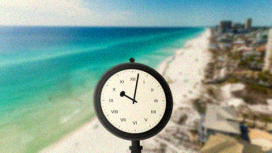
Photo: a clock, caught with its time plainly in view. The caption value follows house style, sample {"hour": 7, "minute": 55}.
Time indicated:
{"hour": 10, "minute": 2}
